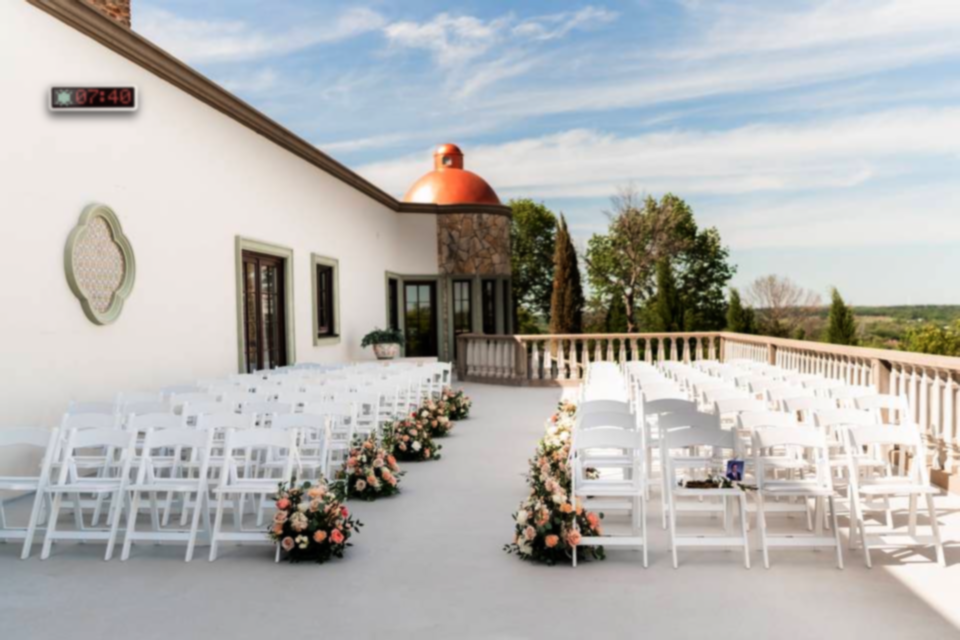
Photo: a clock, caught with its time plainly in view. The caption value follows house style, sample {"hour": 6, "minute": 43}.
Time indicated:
{"hour": 7, "minute": 40}
